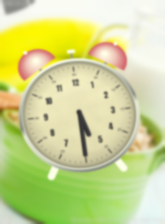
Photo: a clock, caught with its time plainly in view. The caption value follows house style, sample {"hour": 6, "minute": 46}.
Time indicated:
{"hour": 5, "minute": 30}
